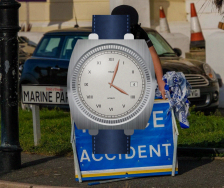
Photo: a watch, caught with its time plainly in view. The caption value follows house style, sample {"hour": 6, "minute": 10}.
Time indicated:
{"hour": 4, "minute": 3}
